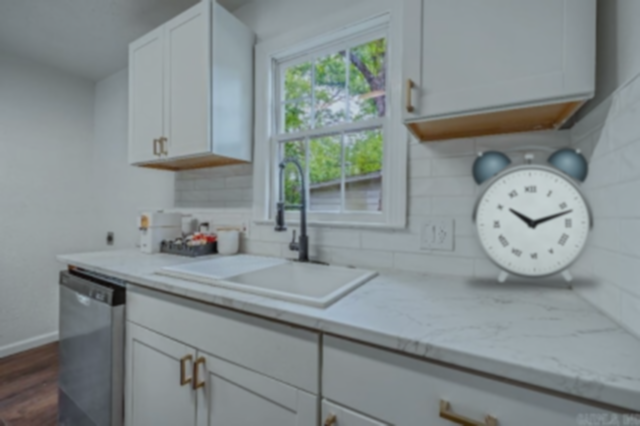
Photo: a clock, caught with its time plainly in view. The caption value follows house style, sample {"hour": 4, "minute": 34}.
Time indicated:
{"hour": 10, "minute": 12}
